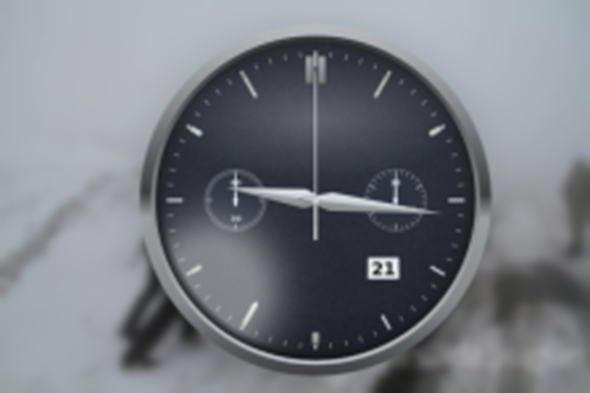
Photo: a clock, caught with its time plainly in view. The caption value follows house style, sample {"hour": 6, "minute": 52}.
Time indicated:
{"hour": 9, "minute": 16}
